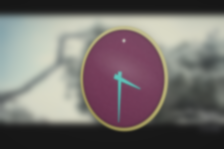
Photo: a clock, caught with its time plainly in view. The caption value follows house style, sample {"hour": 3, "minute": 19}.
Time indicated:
{"hour": 3, "minute": 29}
